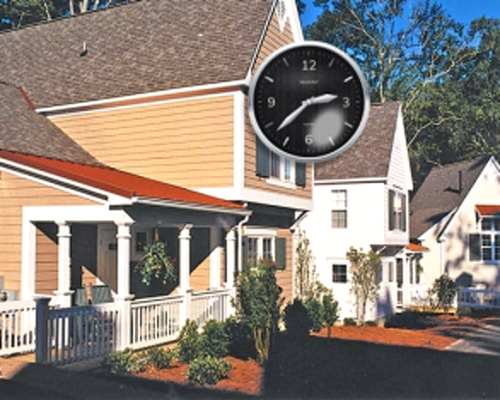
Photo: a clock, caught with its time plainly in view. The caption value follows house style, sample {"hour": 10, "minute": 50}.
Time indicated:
{"hour": 2, "minute": 38}
